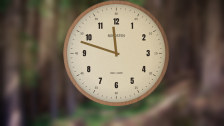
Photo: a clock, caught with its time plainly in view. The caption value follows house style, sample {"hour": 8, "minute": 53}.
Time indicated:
{"hour": 11, "minute": 48}
